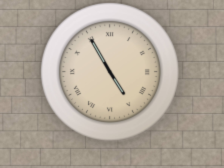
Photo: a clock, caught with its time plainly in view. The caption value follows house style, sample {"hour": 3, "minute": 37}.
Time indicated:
{"hour": 4, "minute": 55}
